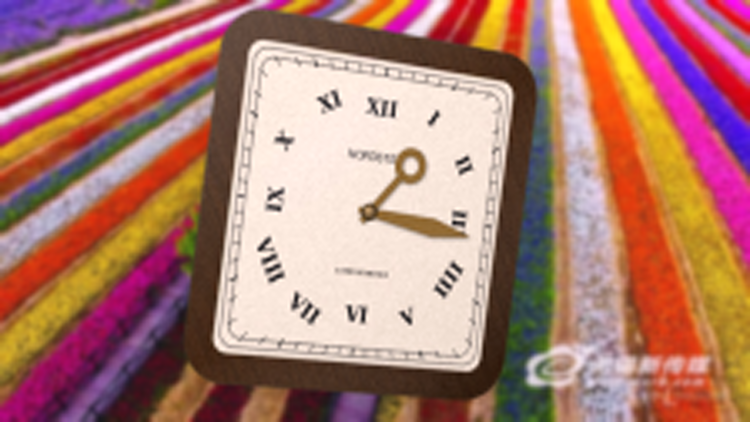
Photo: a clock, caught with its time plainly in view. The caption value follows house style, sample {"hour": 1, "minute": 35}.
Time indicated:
{"hour": 1, "minute": 16}
